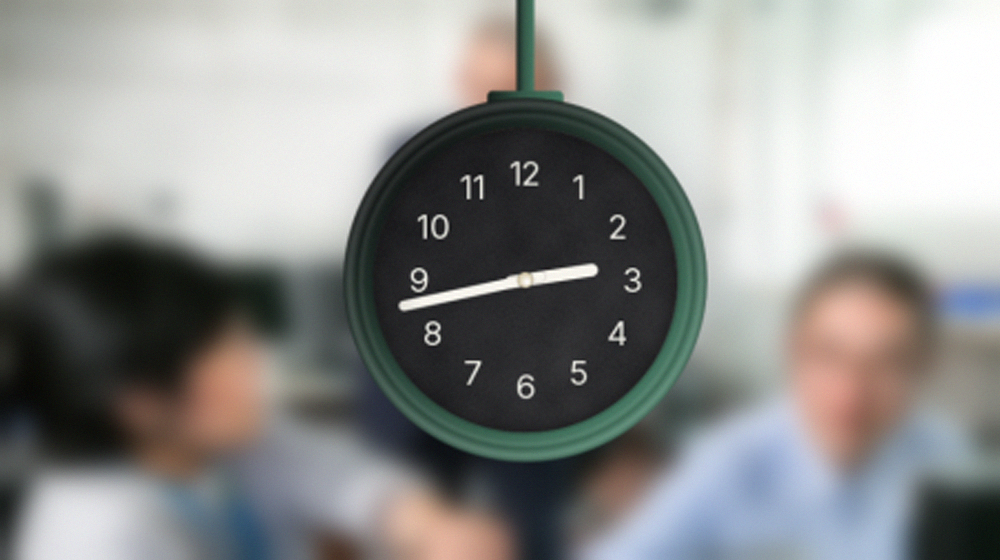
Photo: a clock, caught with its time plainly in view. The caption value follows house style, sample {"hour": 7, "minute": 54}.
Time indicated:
{"hour": 2, "minute": 43}
